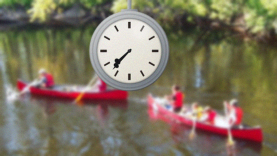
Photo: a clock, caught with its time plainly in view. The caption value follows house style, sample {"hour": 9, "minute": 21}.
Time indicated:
{"hour": 7, "minute": 37}
